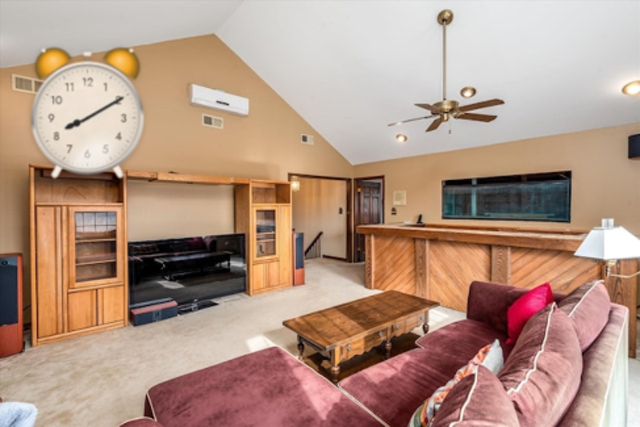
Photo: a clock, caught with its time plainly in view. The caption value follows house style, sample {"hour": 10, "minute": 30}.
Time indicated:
{"hour": 8, "minute": 10}
